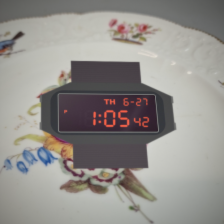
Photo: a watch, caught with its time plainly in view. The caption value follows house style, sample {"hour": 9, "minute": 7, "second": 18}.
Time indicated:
{"hour": 1, "minute": 5, "second": 42}
